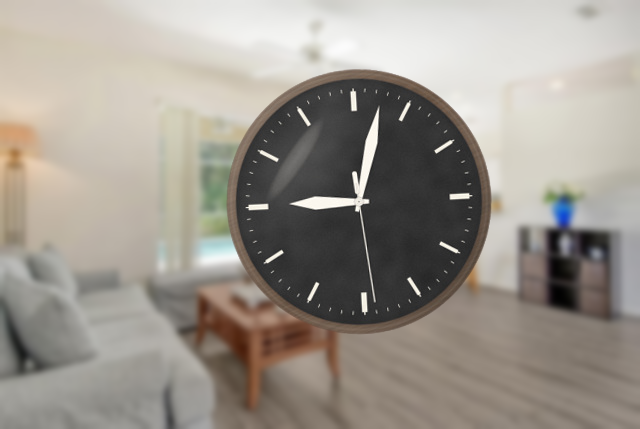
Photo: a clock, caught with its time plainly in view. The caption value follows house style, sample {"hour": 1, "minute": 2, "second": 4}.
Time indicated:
{"hour": 9, "minute": 2, "second": 29}
